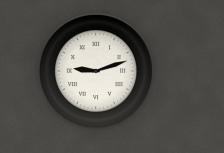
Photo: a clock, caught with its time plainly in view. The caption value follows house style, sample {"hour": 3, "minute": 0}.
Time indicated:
{"hour": 9, "minute": 12}
